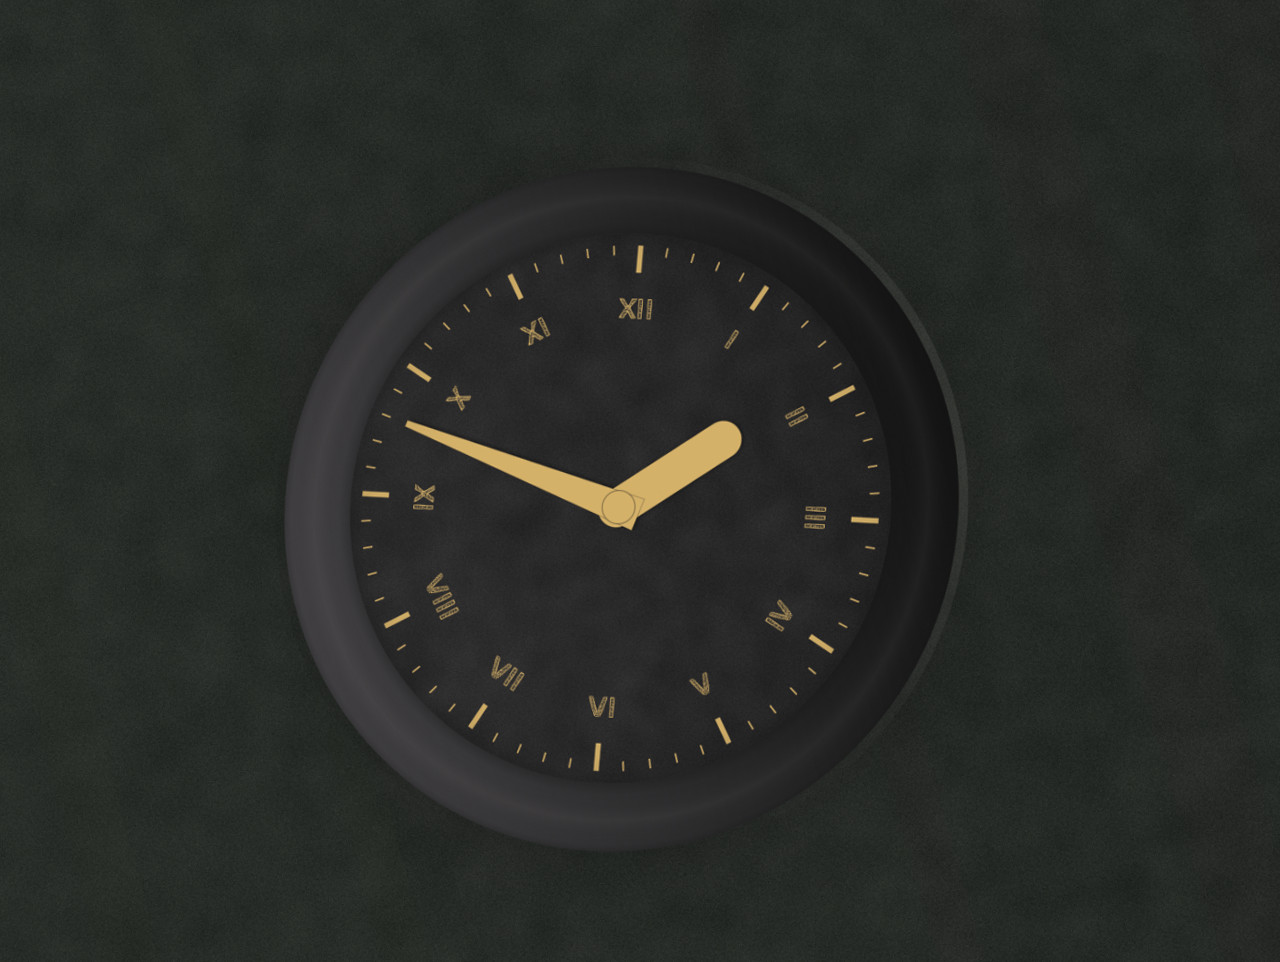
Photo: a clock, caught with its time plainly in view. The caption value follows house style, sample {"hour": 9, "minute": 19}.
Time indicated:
{"hour": 1, "minute": 48}
